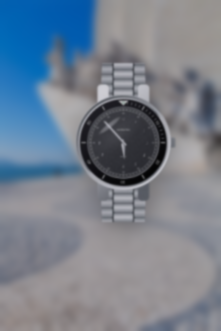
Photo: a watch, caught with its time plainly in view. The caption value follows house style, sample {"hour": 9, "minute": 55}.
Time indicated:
{"hour": 5, "minute": 53}
